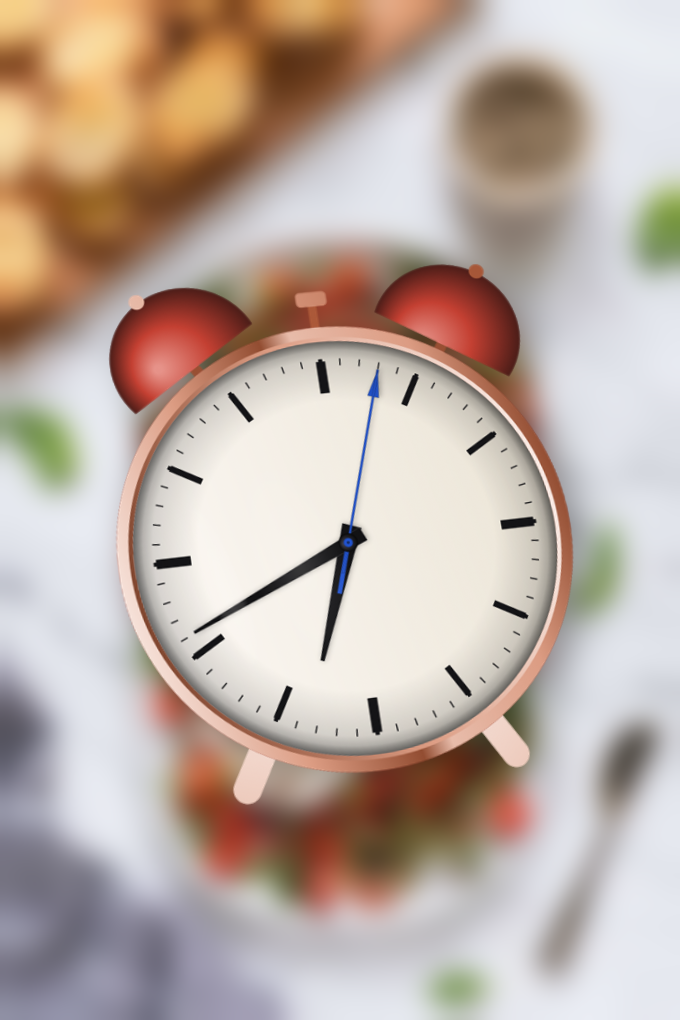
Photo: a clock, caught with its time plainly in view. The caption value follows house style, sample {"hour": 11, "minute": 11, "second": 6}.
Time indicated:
{"hour": 6, "minute": 41, "second": 3}
